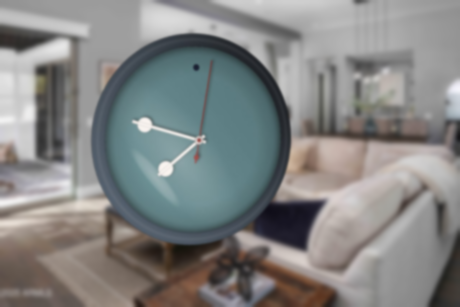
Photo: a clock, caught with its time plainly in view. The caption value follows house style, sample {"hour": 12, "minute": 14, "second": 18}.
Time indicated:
{"hour": 7, "minute": 48, "second": 2}
